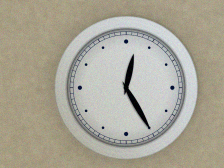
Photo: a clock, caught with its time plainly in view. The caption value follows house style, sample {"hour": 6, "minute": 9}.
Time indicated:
{"hour": 12, "minute": 25}
